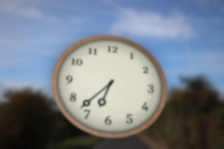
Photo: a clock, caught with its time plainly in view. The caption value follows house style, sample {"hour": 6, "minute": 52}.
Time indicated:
{"hour": 6, "minute": 37}
